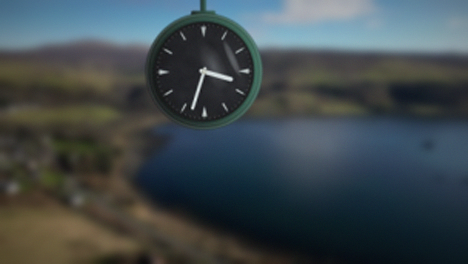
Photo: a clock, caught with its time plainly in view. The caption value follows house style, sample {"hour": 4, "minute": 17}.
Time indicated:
{"hour": 3, "minute": 33}
